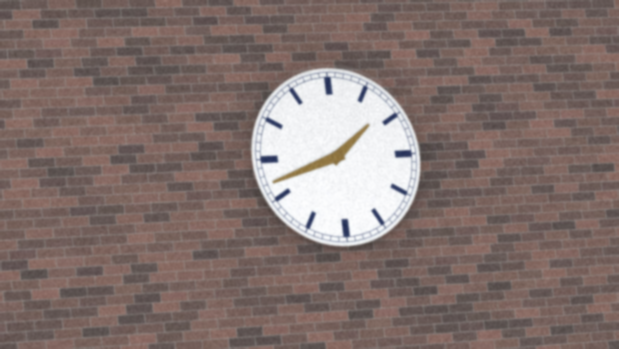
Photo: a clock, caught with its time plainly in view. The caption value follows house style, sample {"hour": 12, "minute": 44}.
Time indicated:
{"hour": 1, "minute": 42}
